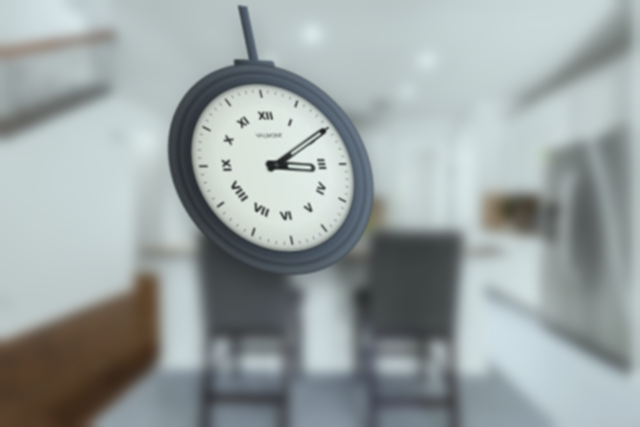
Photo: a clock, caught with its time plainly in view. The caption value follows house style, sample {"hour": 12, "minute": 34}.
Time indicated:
{"hour": 3, "minute": 10}
